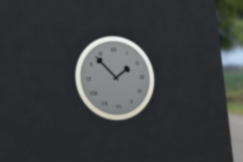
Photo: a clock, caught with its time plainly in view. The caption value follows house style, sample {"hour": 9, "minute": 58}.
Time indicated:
{"hour": 1, "minute": 53}
